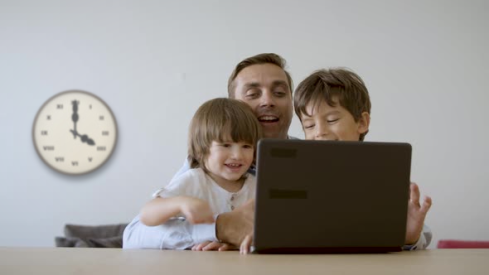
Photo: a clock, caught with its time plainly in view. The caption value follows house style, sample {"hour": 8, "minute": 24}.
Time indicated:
{"hour": 4, "minute": 0}
